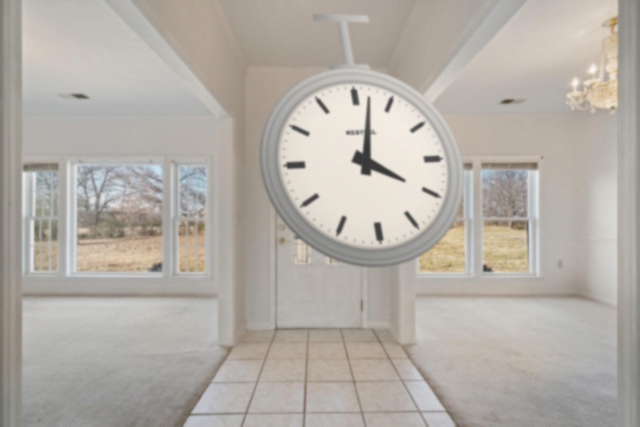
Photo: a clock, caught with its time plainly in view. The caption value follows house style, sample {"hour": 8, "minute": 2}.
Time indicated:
{"hour": 4, "minute": 2}
